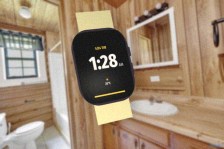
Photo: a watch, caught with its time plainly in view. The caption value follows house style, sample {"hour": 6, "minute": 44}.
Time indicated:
{"hour": 1, "minute": 28}
